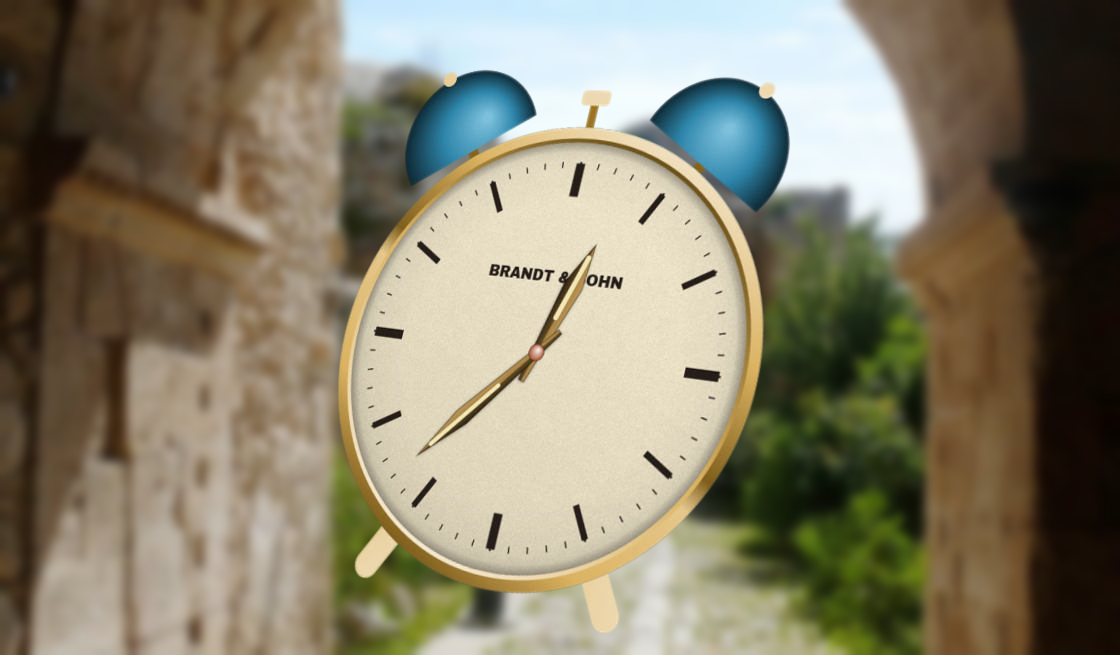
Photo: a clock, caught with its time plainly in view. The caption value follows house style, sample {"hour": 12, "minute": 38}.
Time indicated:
{"hour": 12, "minute": 37}
